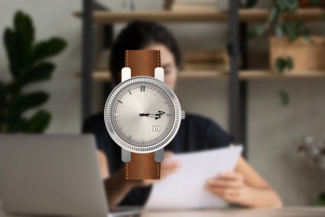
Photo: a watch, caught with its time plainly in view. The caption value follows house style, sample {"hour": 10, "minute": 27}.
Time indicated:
{"hour": 3, "minute": 14}
